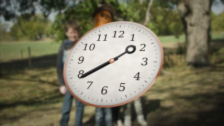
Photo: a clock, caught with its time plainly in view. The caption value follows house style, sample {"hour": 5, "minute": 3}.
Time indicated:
{"hour": 1, "minute": 39}
